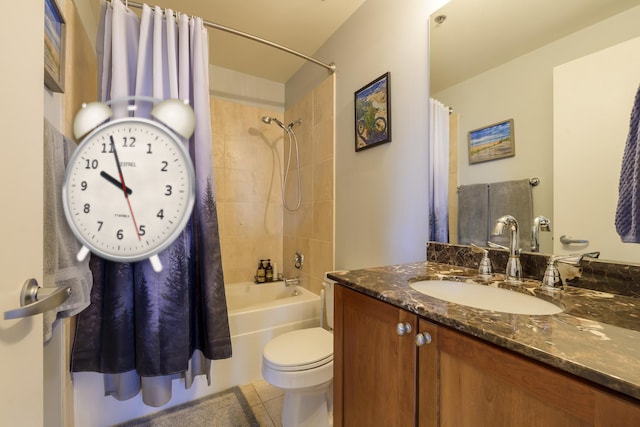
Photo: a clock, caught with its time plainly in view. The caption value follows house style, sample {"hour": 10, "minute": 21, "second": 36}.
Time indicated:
{"hour": 9, "minute": 56, "second": 26}
